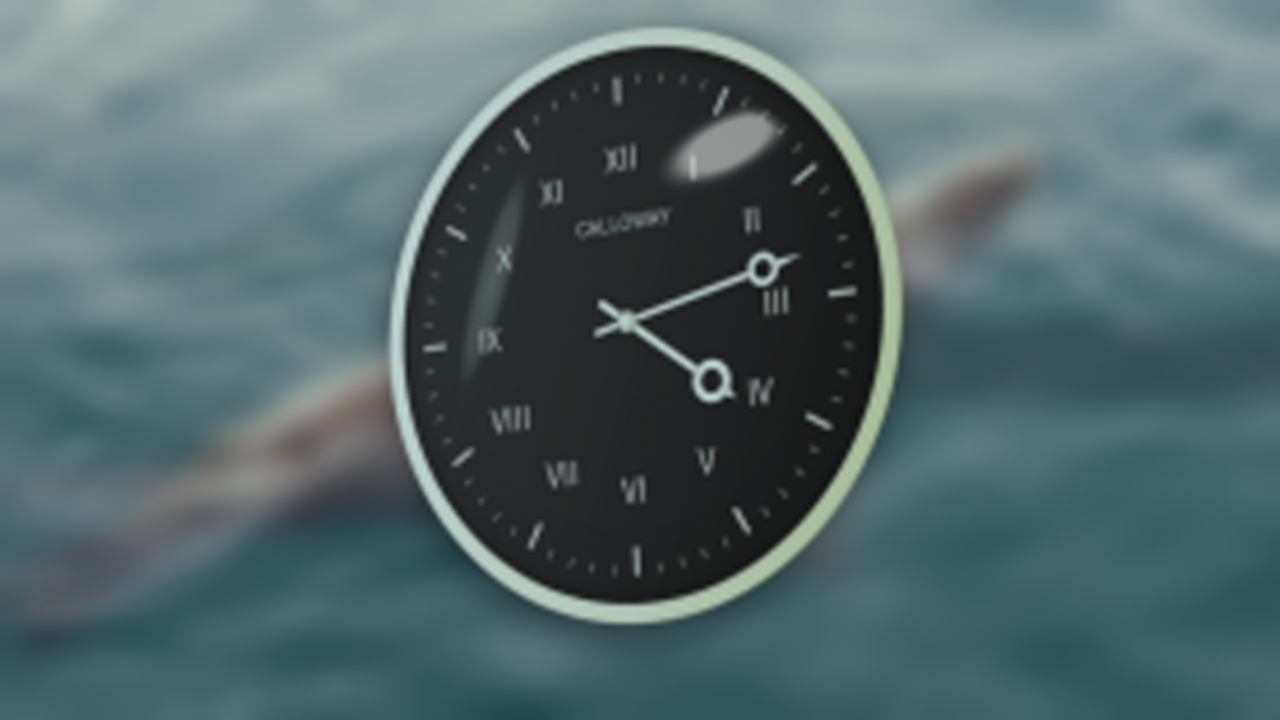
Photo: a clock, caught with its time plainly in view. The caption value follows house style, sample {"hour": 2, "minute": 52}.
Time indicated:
{"hour": 4, "minute": 13}
